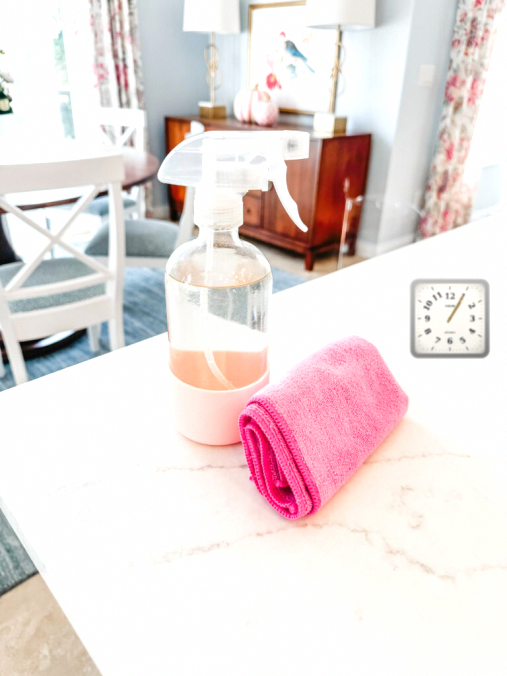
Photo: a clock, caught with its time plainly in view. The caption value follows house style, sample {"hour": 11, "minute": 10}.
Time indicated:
{"hour": 1, "minute": 5}
